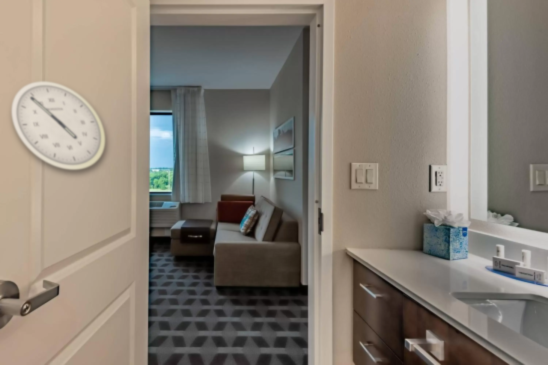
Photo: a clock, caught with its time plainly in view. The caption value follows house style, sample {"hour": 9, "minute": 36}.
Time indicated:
{"hour": 4, "minute": 54}
